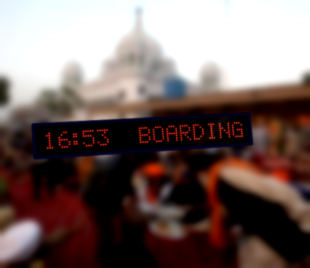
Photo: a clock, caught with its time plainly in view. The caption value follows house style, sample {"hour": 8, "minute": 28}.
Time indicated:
{"hour": 16, "minute": 53}
